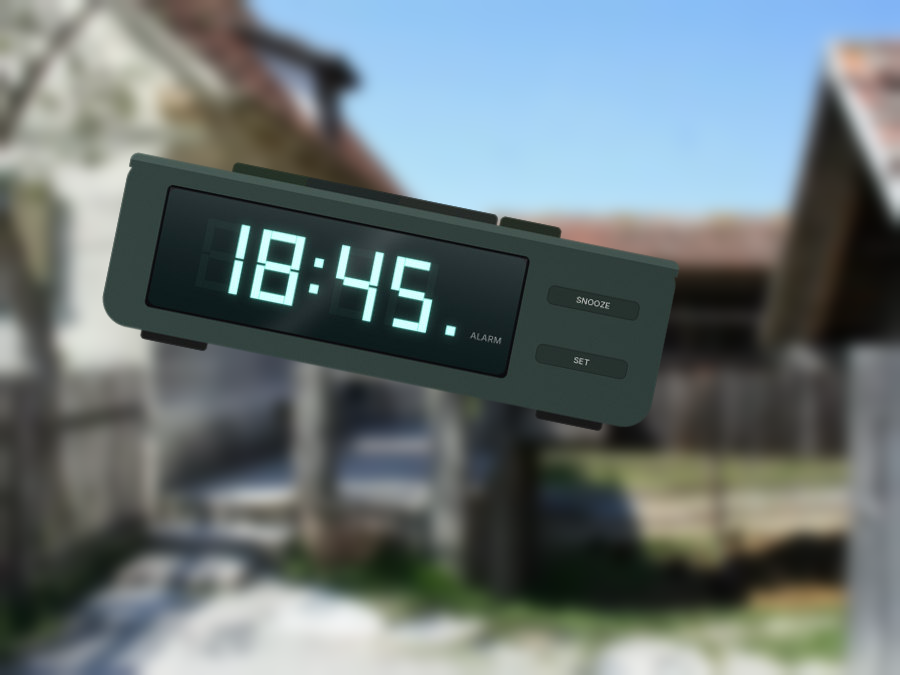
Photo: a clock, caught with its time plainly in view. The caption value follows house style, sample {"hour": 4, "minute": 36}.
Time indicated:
{"hour": 18, "minute": 45}
